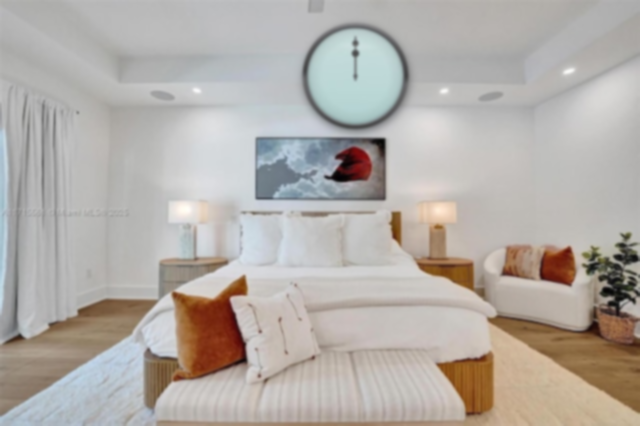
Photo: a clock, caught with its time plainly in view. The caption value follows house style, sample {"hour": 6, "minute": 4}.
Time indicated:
{"hour": 12, "minute": 0}
